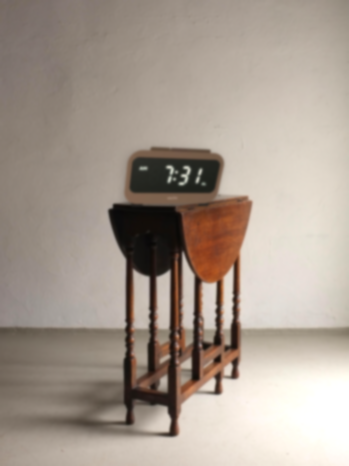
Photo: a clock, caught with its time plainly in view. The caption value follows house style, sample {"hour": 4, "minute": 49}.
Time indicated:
{"hour": 7, "minute": 31}
